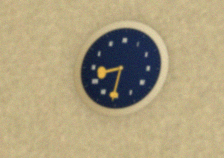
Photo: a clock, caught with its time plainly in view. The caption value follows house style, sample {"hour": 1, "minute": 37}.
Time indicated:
{"hour": 8, "minute": 31}
